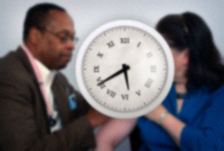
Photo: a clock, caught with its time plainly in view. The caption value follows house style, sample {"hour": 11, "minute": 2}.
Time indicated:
{"hour": 5, "minute": 40}
